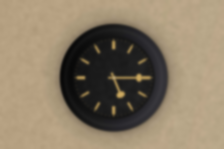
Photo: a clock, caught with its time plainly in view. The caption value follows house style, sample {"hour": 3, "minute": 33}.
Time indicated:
{"hour": 5, "minute": 15}
